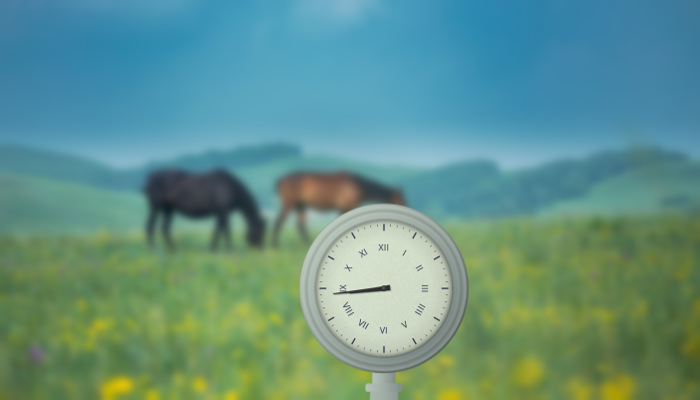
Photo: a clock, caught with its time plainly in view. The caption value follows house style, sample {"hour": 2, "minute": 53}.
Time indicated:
{"hour": 8, "minute": 44}
